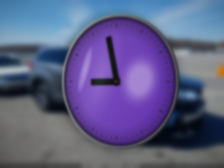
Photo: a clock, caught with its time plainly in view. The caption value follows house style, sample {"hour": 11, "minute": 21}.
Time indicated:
{"hour": 8, "minute": 58}
